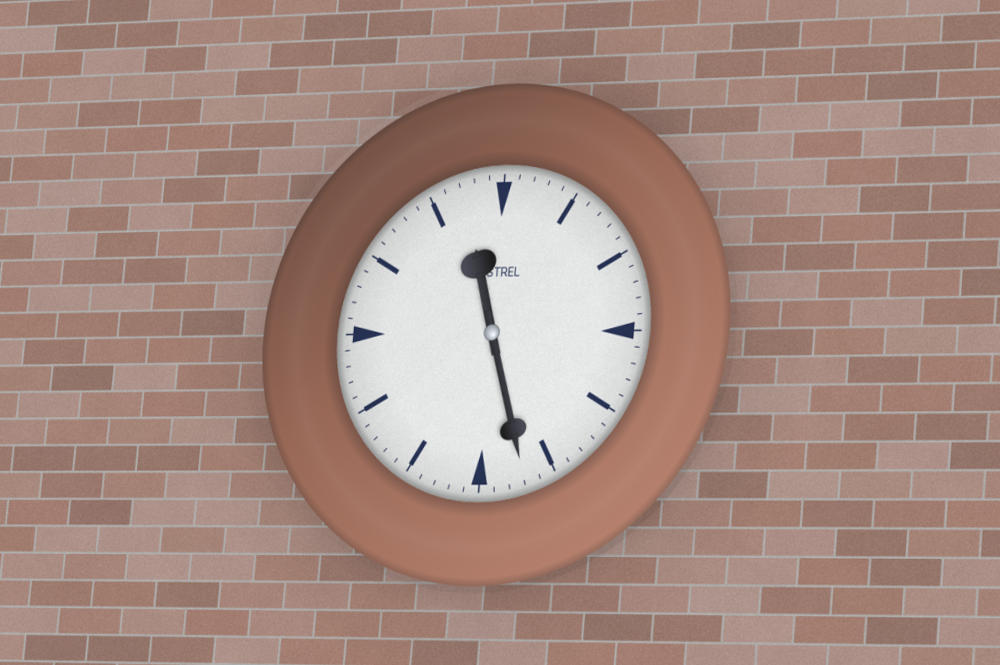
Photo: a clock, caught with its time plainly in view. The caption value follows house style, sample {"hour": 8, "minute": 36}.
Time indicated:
{"hour": 11, "minute": 27}
